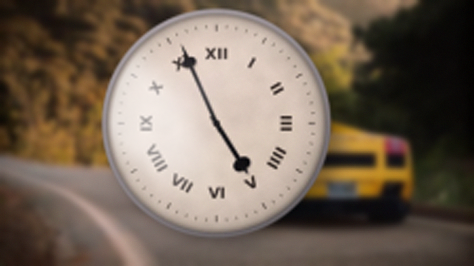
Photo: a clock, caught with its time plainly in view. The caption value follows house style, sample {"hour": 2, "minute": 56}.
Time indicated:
{"hour": 4, "minute": 56}
